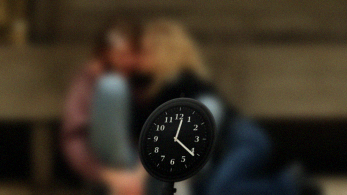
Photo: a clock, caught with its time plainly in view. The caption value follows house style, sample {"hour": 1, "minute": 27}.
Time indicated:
{"hour": 12, "minute": 21}
